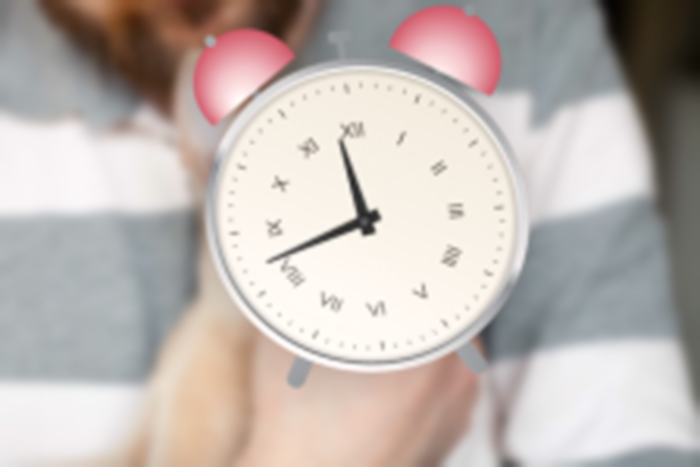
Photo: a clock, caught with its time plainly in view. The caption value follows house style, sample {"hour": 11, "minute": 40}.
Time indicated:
{"hour": 11, "minute": 42}
